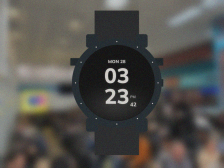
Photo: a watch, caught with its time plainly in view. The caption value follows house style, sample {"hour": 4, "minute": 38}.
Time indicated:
{"hour": 3, "minute": 23}
